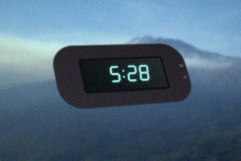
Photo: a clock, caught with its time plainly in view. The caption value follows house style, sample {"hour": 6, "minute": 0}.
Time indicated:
{"hour": 5, "minute": 28}
